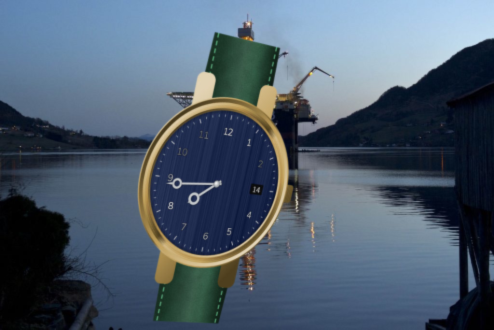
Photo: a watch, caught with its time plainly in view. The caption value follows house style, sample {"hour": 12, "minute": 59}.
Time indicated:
{"hour": 7, "minute": 44}
